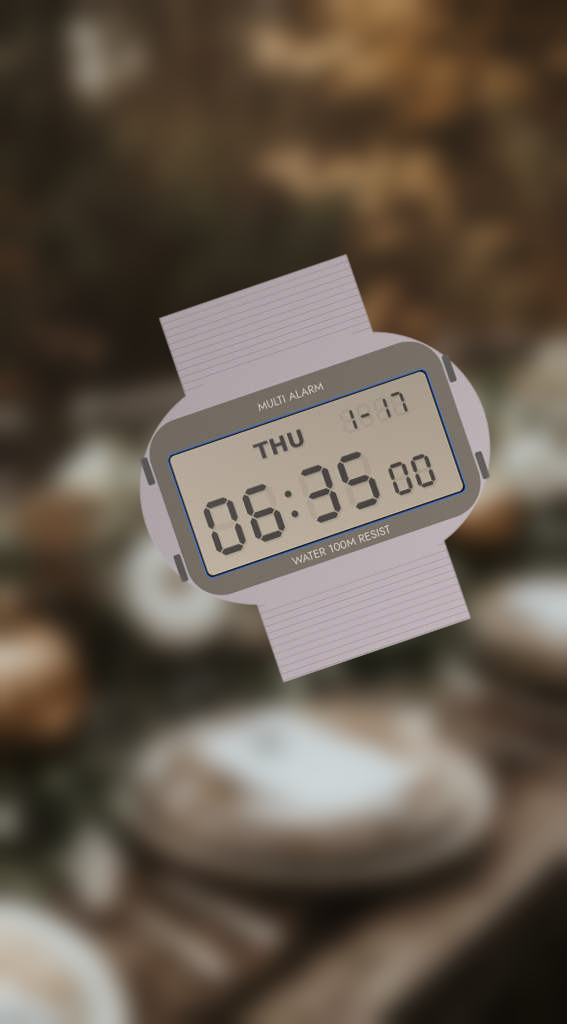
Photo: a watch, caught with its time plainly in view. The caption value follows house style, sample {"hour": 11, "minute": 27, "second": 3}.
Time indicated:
{"hour": 6, "minute": 35, "second": 0}
